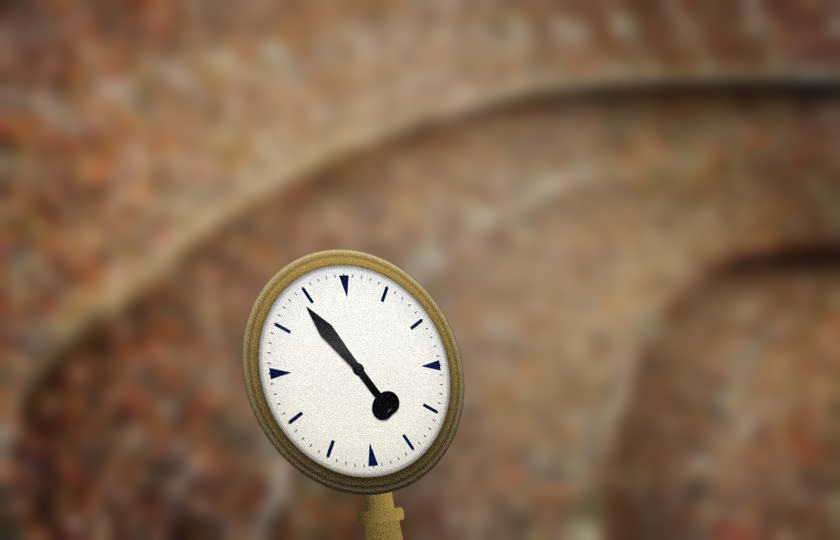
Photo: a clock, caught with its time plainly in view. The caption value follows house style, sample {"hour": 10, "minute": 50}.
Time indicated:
{"hour": 4, "minute": 54}
